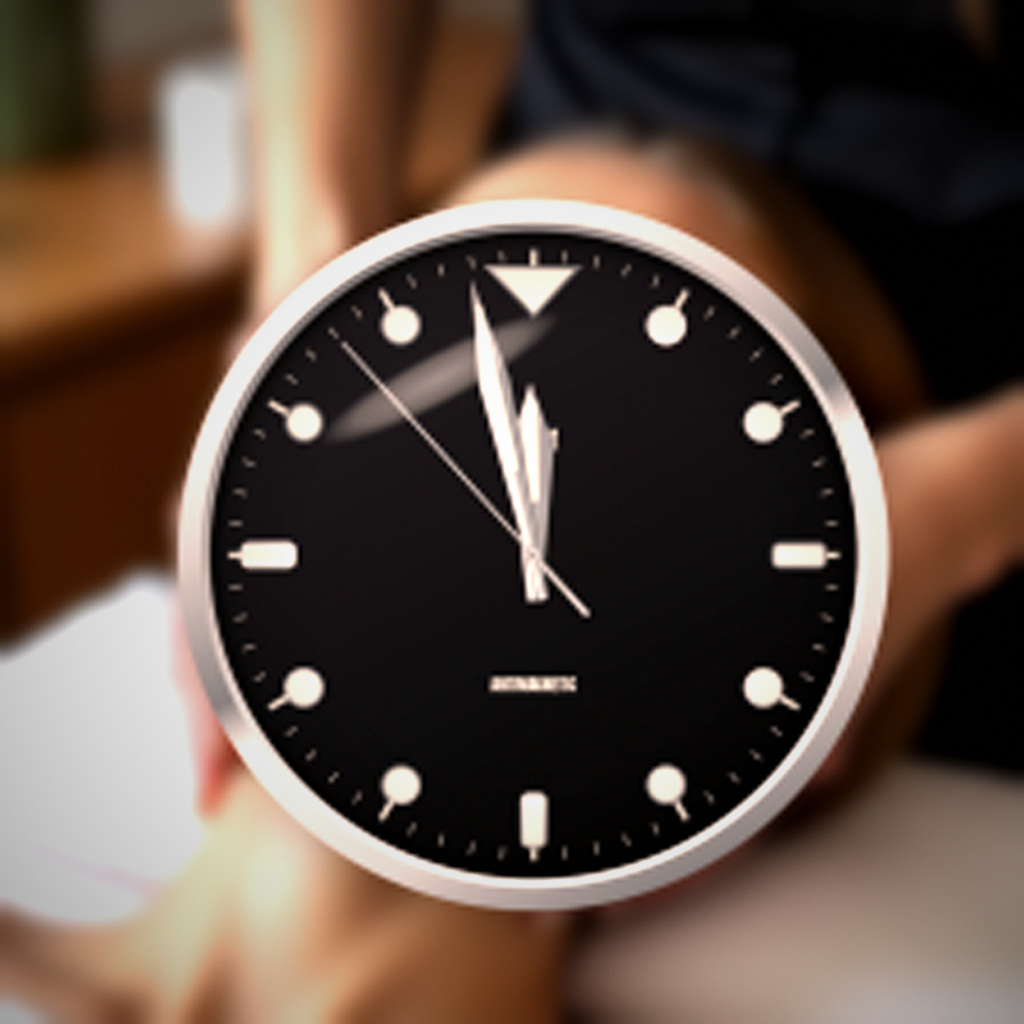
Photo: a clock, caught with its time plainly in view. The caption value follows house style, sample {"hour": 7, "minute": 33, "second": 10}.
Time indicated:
{"hour": 11, "minute": 57, "second": 53}
